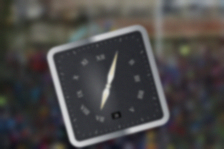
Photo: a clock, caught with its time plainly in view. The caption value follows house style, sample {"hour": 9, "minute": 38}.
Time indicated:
{"hour": 7, "minute": 5}
